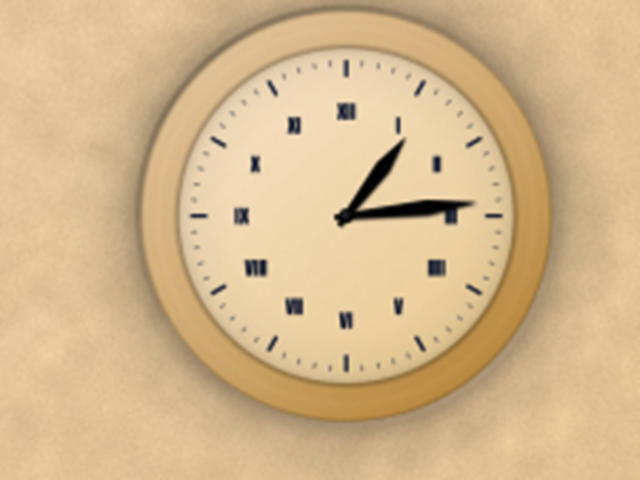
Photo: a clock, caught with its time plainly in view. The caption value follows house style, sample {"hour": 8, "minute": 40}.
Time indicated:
{"hour": 1, "minute": 14}
